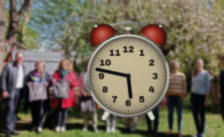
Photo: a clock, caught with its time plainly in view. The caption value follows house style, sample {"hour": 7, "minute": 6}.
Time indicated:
{"hour": 5, "minute": 47}
